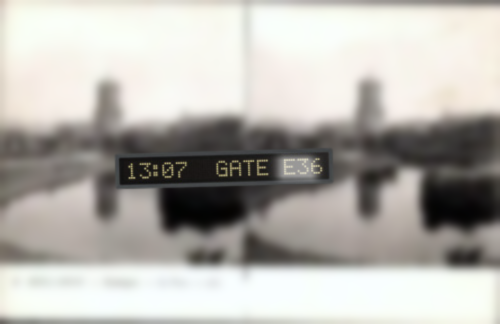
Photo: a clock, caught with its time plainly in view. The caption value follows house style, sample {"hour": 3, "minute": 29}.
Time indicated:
{"hour": 13, "minute": 7}
